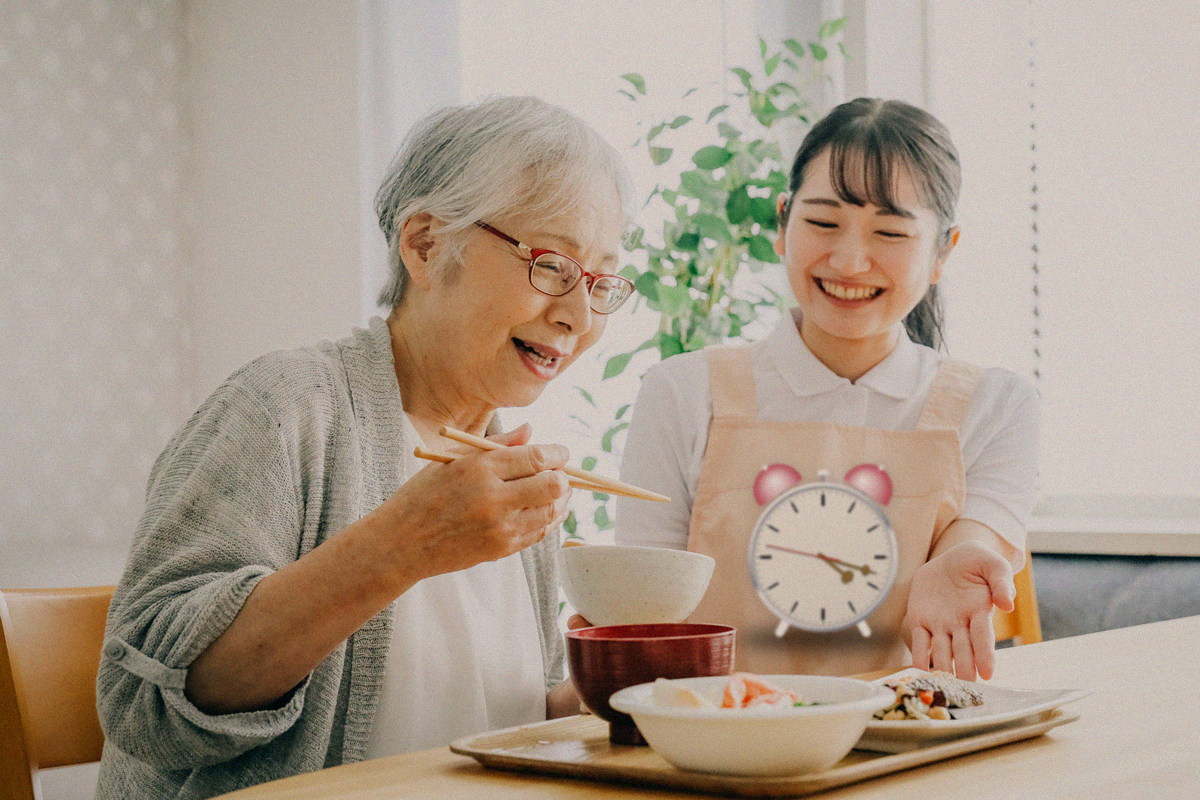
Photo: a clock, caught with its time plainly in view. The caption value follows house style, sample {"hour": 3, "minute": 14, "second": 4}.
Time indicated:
{"hour": 4, "minute": 17, "second": 47}
